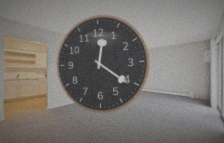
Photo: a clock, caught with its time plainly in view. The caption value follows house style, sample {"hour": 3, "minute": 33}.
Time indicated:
{"hour": 12, "minute": 21}
